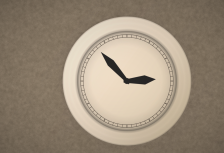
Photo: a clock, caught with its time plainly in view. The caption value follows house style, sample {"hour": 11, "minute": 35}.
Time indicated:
{"hour": 2, "minute": 53}
